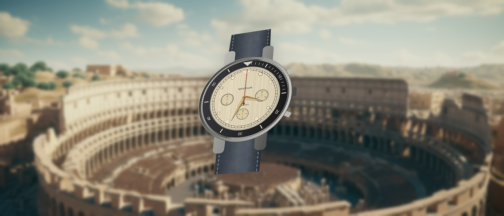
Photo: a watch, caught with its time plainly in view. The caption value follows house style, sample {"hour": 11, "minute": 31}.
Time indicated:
{"hour": 3, "minute": 34}
